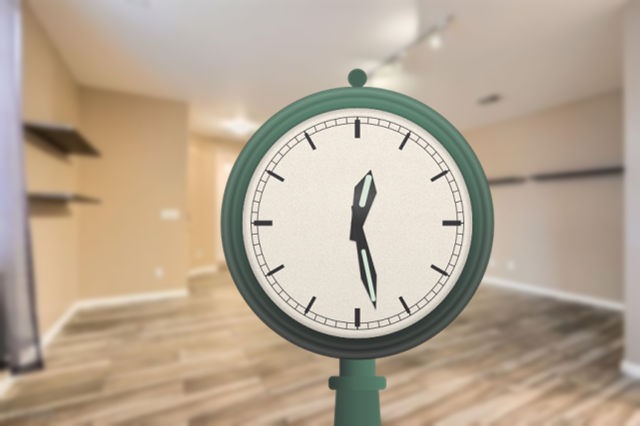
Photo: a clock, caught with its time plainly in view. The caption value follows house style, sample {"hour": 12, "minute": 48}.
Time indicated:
{"hour": 12, "minute": 28}
